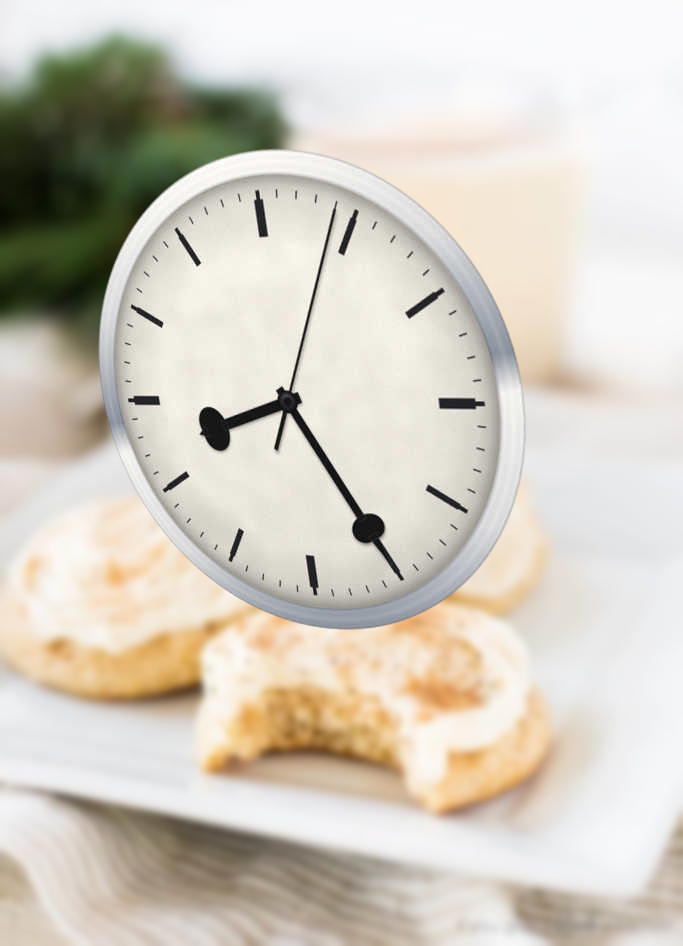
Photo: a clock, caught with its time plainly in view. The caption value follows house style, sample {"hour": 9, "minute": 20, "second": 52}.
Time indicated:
{"hour": 8, "minute": 25, "second": 4}
